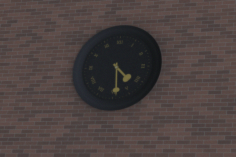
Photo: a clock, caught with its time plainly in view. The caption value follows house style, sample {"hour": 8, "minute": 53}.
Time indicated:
{"hour": 4, "minute": 29}
